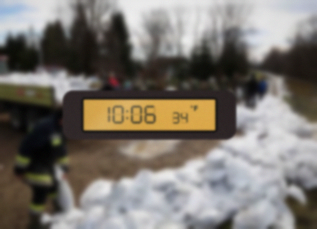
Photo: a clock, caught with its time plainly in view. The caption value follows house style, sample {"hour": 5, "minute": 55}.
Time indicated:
{"hour": 10, "minute": 6}
